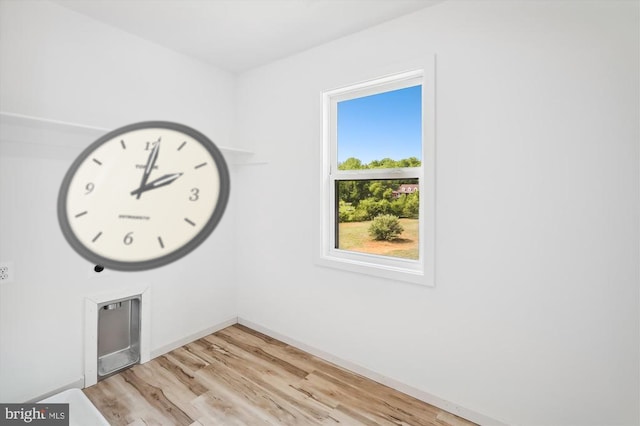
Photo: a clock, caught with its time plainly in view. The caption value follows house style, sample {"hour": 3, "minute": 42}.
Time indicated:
{"hour": 2, "minute": 1}
